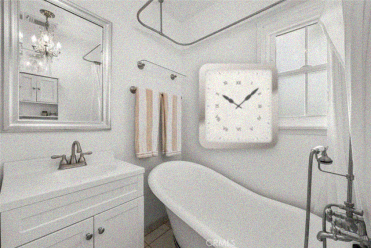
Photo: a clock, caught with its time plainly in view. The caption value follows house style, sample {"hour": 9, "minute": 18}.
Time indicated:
{"hour": 10, "minute": 8}
